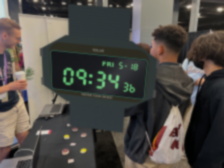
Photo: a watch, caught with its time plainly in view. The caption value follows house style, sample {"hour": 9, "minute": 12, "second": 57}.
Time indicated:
{"hour": 9, "minute": 34, "second": 36}
